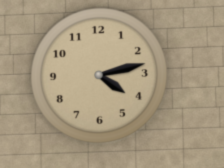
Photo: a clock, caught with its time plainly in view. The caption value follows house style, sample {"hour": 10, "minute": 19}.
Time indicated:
{"hour": 4, "minute": 13}
